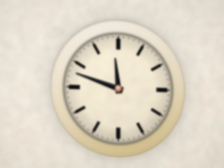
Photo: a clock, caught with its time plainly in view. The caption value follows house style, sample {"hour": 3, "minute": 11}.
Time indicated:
{"hour": 11, "minute": 48}
